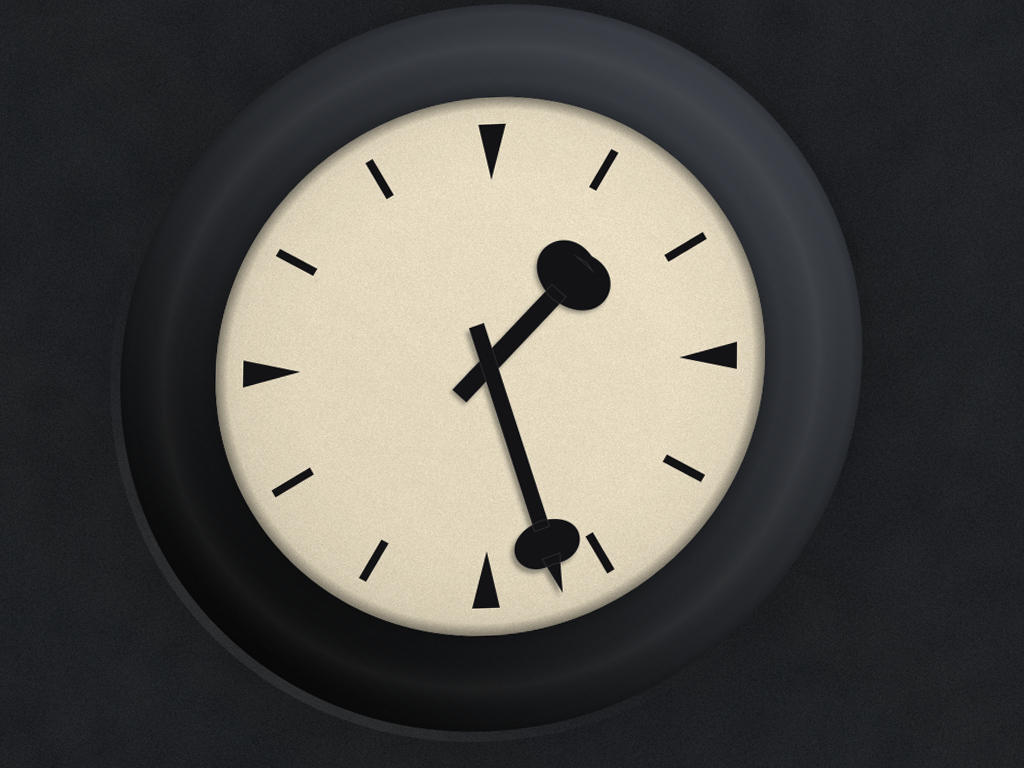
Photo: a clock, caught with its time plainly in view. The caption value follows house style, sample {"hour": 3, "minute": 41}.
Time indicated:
{"hour": 1, "minute": 27}
